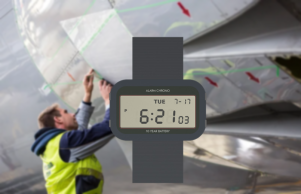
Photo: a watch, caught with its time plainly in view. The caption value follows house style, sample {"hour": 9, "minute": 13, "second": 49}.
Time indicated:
{"hour": 6, "minute": 21, "second": 3}
